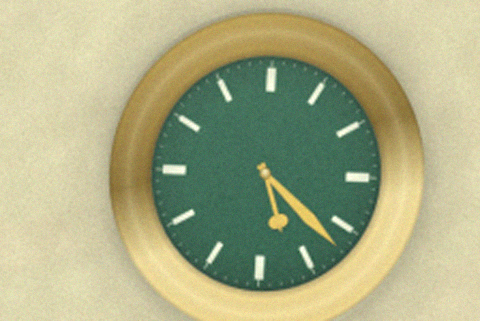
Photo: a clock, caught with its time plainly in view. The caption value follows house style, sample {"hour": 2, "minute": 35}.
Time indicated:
{"hour": 5, "minute": 22}
